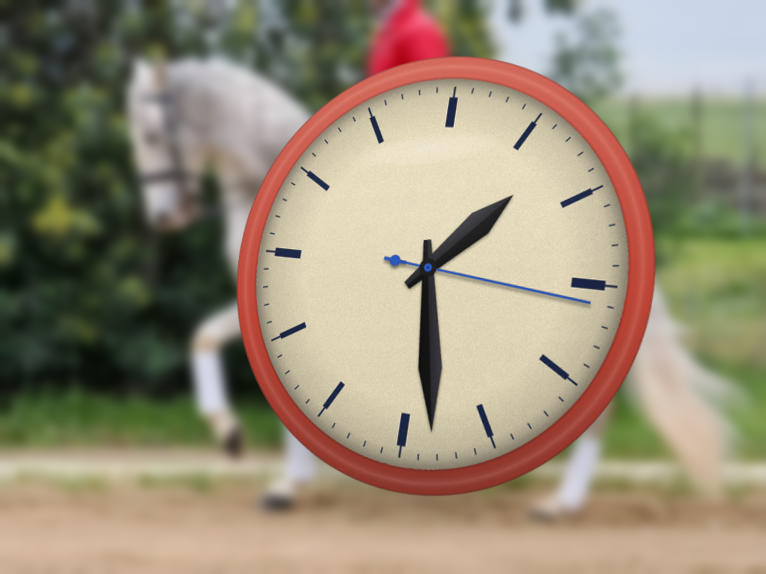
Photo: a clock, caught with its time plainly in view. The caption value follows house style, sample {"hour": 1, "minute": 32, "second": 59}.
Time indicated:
{"hour": 1, "minute": 28, "second": 16}
